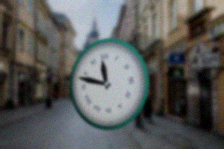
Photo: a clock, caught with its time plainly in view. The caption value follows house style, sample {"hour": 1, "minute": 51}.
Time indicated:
{"hour": 11, "minute": 48}
